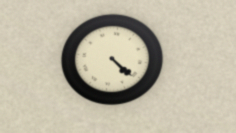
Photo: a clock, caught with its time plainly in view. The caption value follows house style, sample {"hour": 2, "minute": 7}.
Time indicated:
{"hour": 4, "minute": 21}
